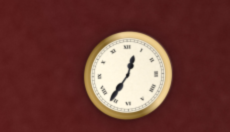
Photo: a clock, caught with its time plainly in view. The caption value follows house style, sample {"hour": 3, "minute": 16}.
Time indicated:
{"hour": 12, "minute": 36}
